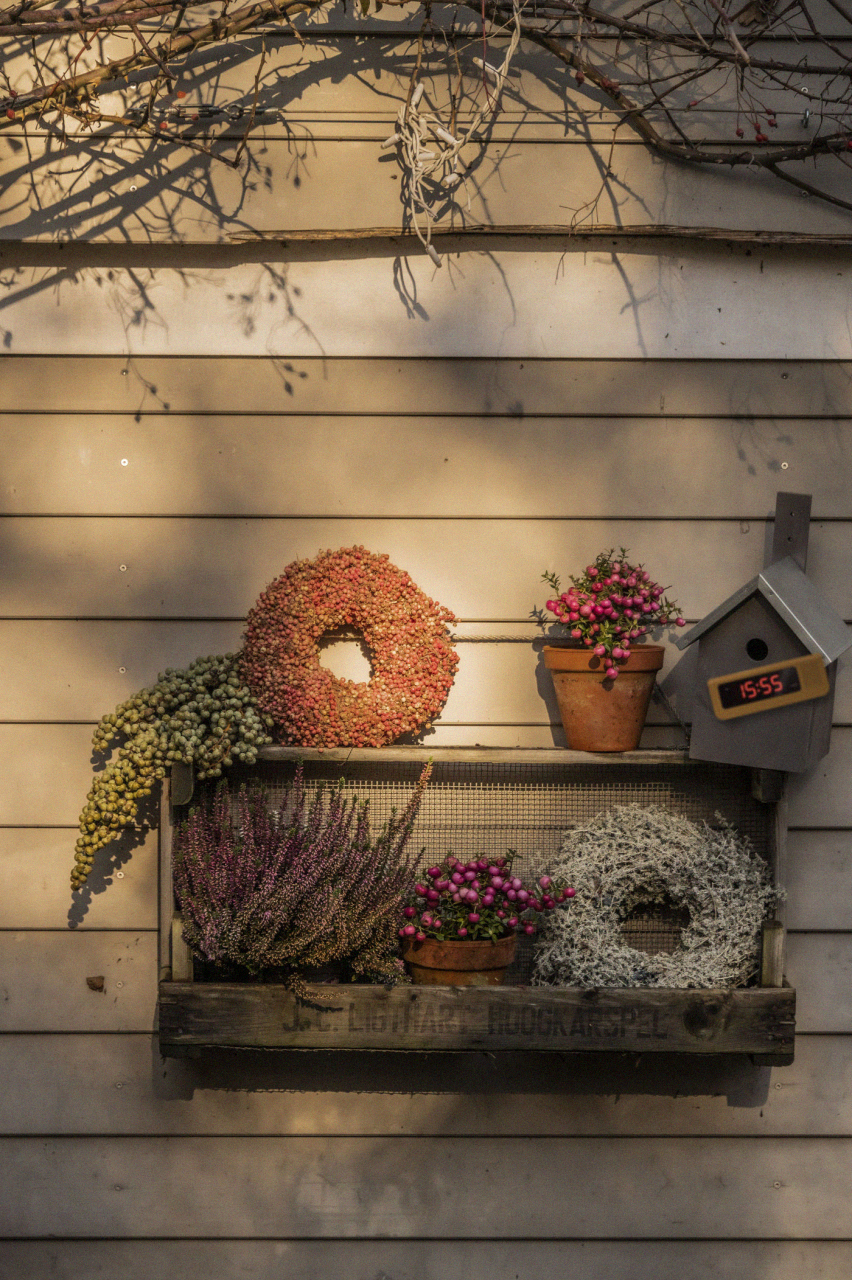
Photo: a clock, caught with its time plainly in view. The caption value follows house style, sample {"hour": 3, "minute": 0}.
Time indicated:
{"hour": 15, "minute": 55}
